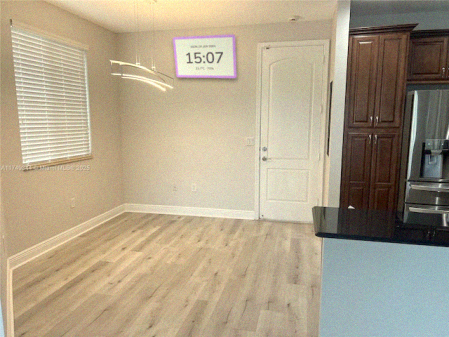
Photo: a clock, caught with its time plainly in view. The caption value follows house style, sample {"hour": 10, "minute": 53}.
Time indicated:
{"hour": 15, "minute": 7}
